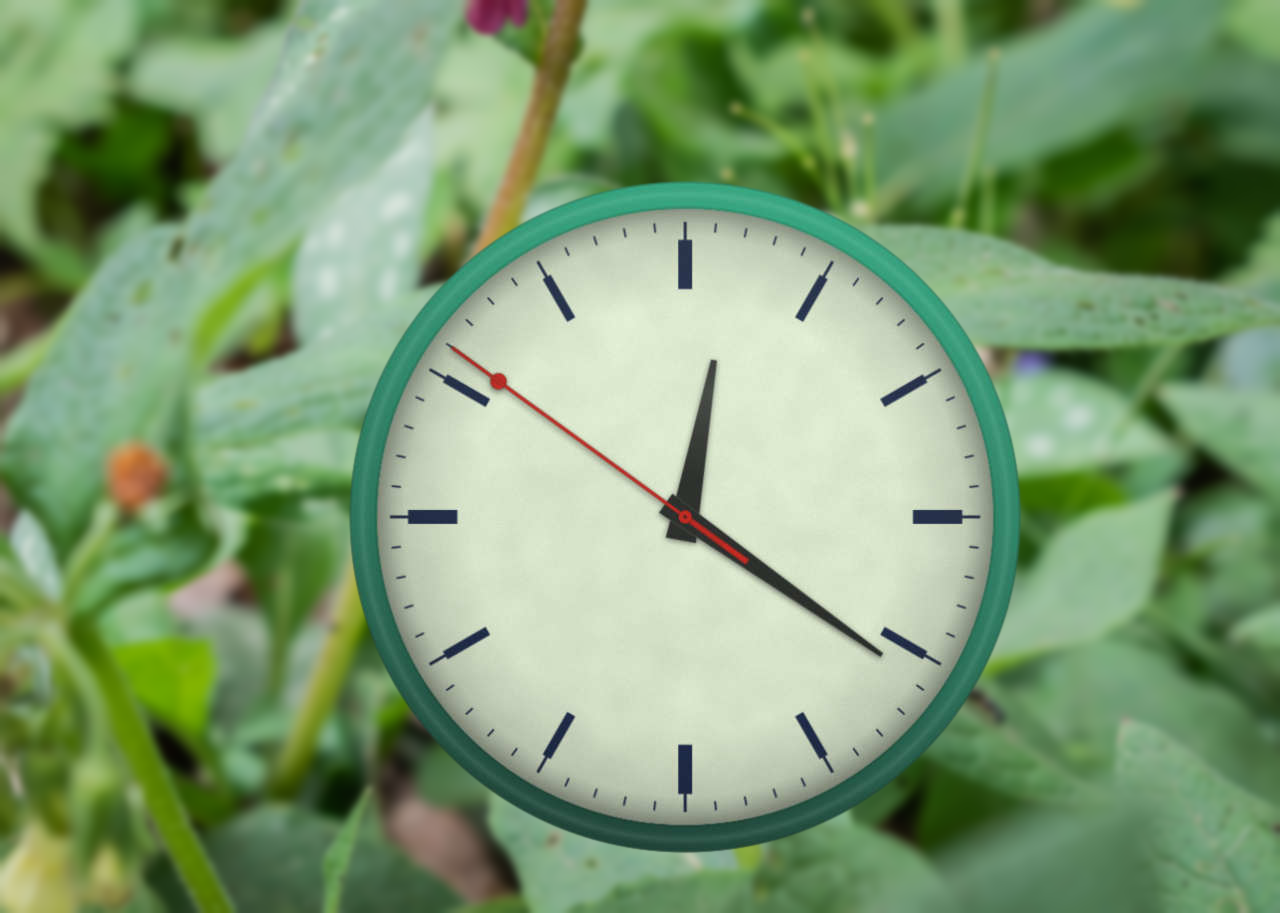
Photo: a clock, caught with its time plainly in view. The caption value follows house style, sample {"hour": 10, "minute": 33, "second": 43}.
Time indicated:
{"hour": 12, "minute": 20, "second": 51}
